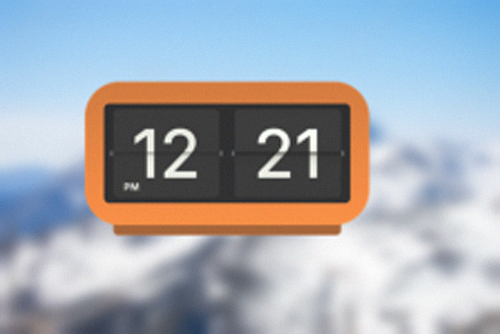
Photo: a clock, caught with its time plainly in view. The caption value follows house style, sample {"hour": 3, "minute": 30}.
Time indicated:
{"hour": 12, "minute": 21}
